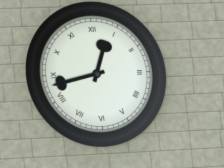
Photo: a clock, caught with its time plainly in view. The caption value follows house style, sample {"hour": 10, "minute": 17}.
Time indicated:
{"hour": 12, "minute": 43}
